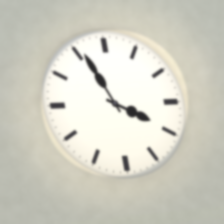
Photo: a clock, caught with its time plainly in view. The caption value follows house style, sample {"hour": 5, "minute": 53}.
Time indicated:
{"hour": 3, "minute": 56}
